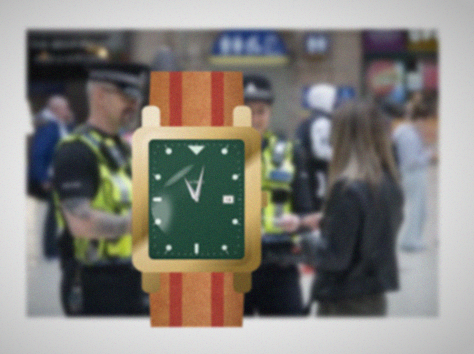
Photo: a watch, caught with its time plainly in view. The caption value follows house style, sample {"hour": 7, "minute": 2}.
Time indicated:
{"hour": 11, "minute": 2}
